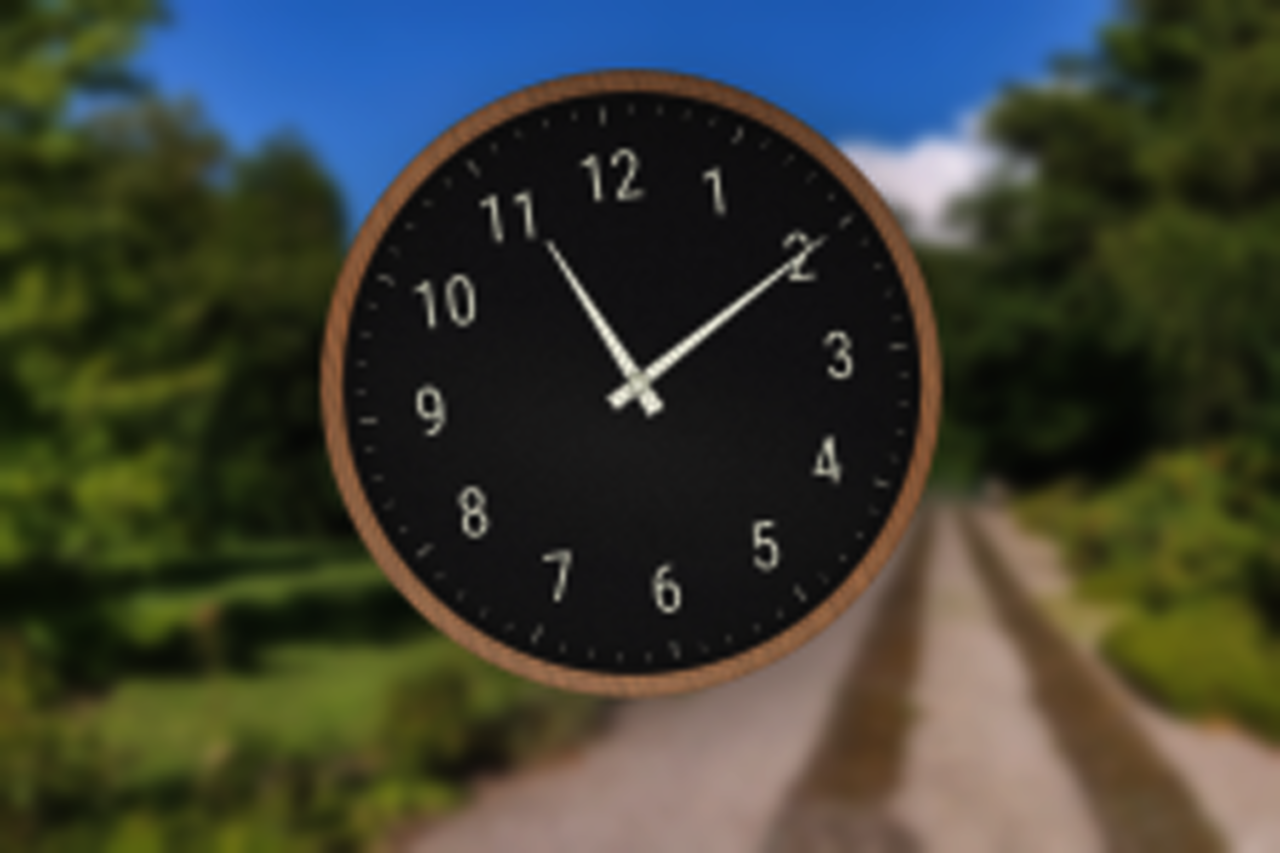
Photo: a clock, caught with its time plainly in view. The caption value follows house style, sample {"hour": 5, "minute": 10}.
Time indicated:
{"hour": 11, "minute": 10}
